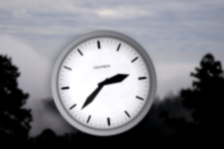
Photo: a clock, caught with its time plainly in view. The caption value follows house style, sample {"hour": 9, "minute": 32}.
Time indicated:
{"hour": 2, "minute": 38}
